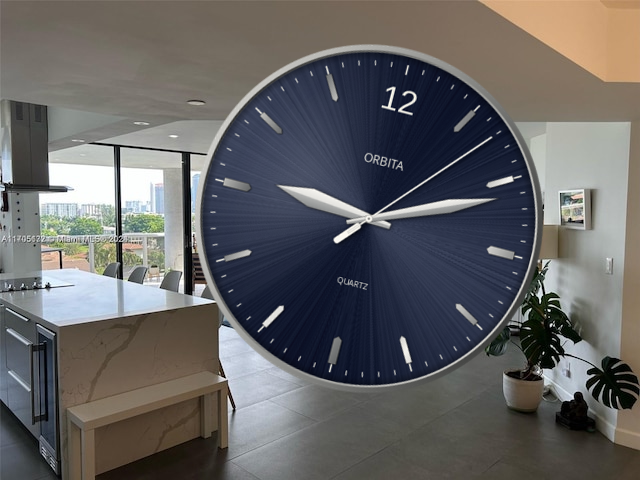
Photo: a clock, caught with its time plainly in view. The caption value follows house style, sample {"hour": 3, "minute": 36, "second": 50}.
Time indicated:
{"hour": 9, "minute": 11, "second": 7}
